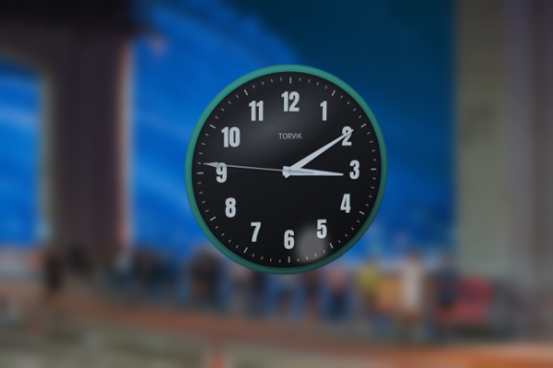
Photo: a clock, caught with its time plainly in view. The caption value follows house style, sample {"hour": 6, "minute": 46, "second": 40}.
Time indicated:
{"hour": 3, "minute": 9, "second": 46}
